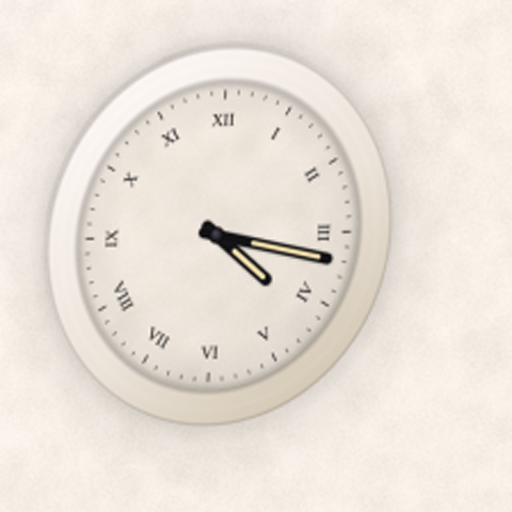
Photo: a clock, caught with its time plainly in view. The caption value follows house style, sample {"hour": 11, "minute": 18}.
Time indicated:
{"hour": 4, "minute": 17}
